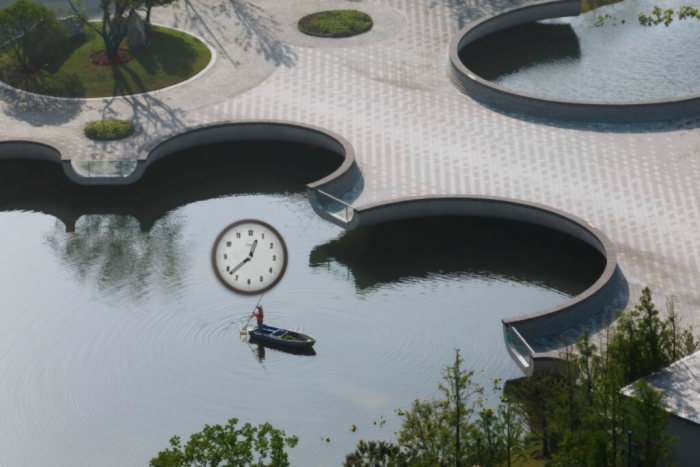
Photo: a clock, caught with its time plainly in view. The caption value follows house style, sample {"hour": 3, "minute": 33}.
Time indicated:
{"hour": 12, "minute": 38}
